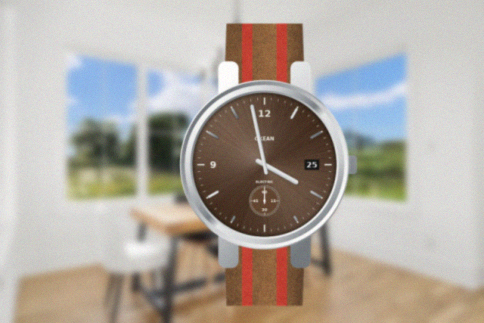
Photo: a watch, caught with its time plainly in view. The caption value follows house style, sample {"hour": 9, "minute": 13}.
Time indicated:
{"hour": 3, "minute": 58}
